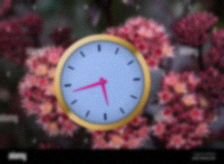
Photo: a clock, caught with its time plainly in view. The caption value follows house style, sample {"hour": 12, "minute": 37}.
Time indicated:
{"hour": 5, "minute": 43}
